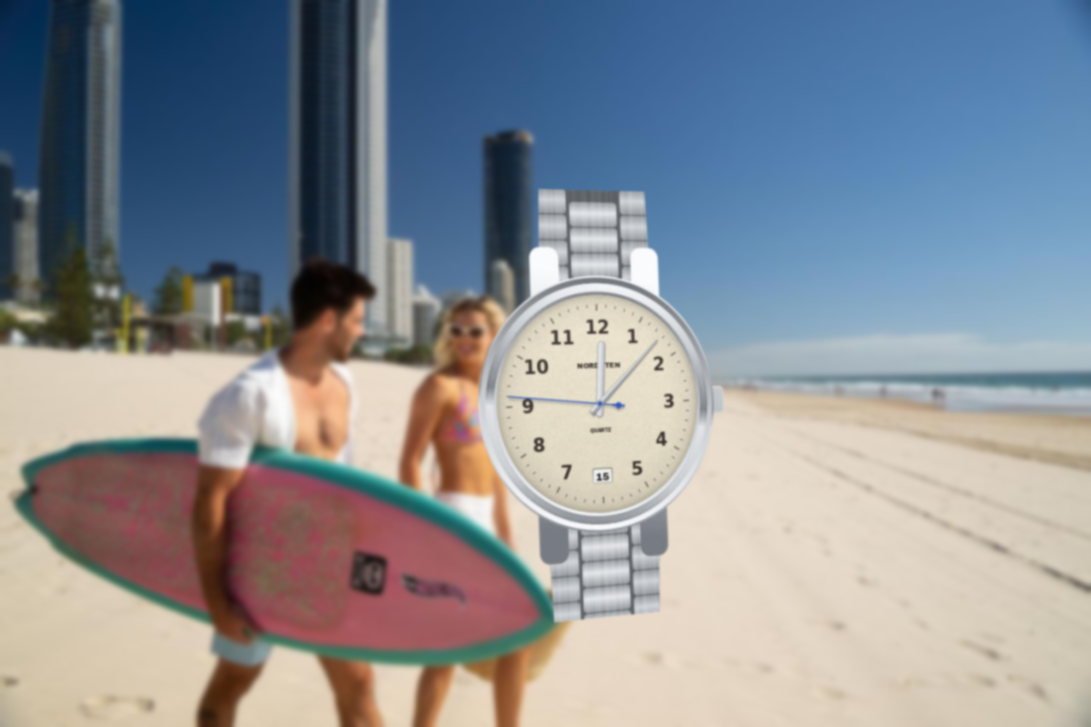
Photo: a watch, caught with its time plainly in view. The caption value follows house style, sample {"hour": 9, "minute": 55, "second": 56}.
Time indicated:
{"hour": 12, "minute": 7, "second": 46}
